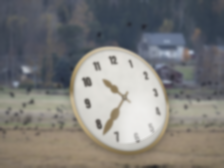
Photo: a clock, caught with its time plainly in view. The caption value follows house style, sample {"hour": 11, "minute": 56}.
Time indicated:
{"hour": 10, "minute": 38}
